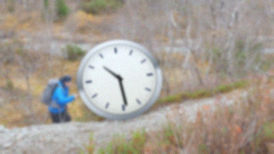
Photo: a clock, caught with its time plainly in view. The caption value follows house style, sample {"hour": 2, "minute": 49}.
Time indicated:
{"hour": 10, "minute": 29}
